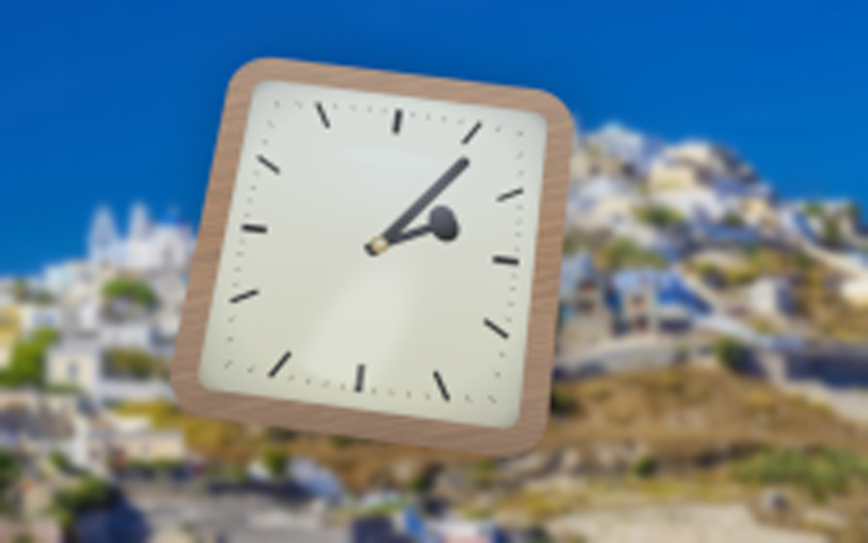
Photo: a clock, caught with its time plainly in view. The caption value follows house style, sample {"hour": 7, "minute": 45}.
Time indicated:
{"hour": 2, "minute": 6}
